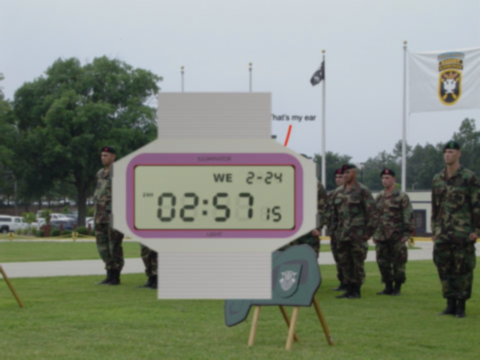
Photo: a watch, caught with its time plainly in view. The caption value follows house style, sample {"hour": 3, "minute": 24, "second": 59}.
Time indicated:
{"hour": 2, "minute": 57, "second": 15}
